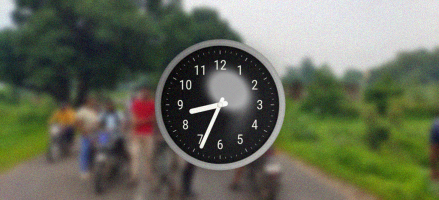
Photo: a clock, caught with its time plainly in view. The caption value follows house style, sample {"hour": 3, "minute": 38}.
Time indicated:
{"hour": 8, "minute": 34}
